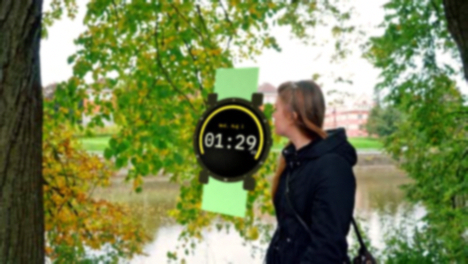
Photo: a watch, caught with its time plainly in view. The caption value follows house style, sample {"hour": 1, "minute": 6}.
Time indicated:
{"hour": 1, "minute": 29}
